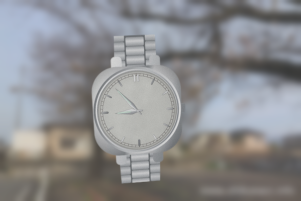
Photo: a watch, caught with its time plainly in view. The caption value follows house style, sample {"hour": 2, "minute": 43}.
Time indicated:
{"hour": 8, "minute": 53}
